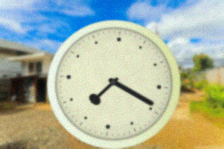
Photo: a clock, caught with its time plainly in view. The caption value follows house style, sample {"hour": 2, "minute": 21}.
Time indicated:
{"hour": 7, "minute": 19}
